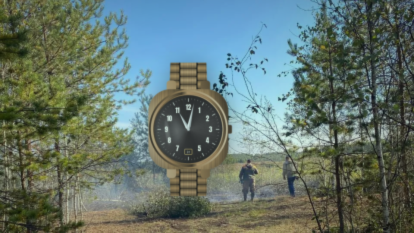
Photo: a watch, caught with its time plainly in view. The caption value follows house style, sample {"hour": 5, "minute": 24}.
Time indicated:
{"hour": 11, "minute": 2}
